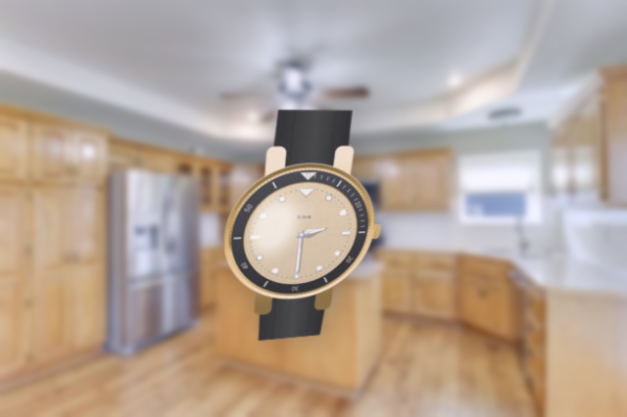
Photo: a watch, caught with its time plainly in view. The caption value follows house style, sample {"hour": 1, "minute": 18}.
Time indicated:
{"hour": 2, "minute": 30}
